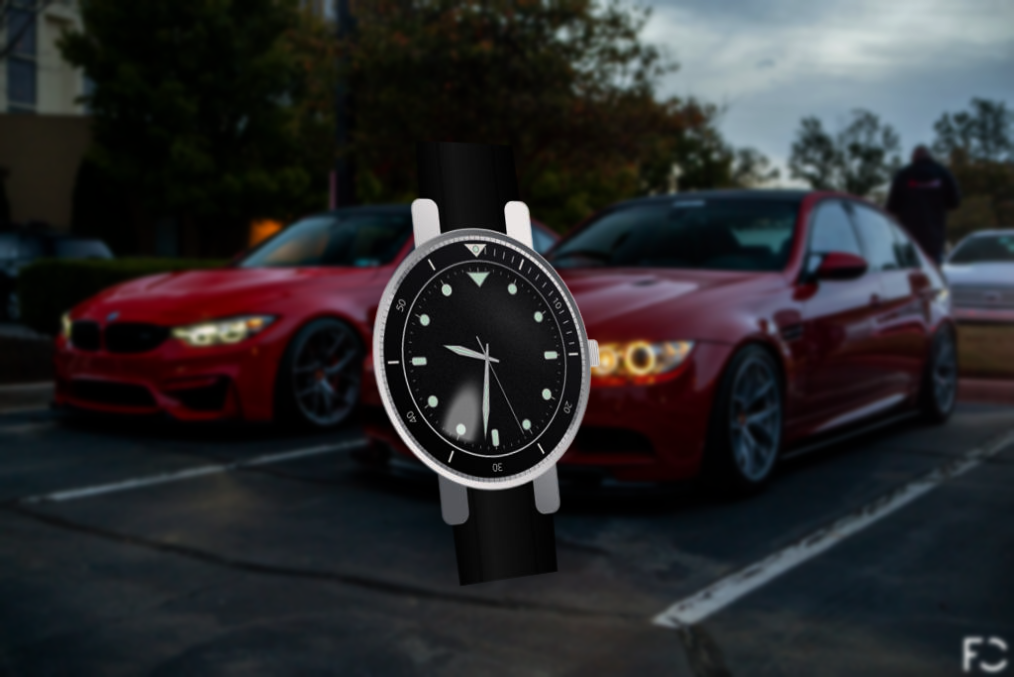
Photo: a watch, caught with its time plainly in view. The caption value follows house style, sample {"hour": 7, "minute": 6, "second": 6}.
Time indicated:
{"hour": 9, "minute": 31, "second": 26}
